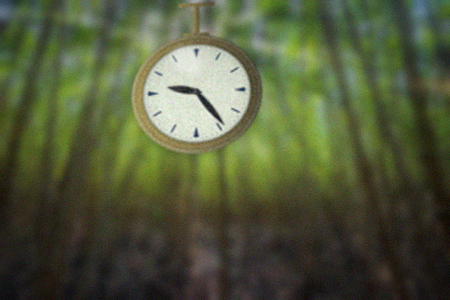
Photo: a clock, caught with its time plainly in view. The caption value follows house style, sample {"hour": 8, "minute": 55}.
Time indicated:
{"hour": 9, "minute": 24}
